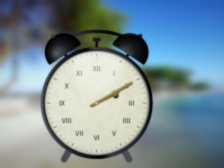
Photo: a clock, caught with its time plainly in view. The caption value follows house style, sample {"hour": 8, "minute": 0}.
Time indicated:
{"hour": 2, "minute": 10}
